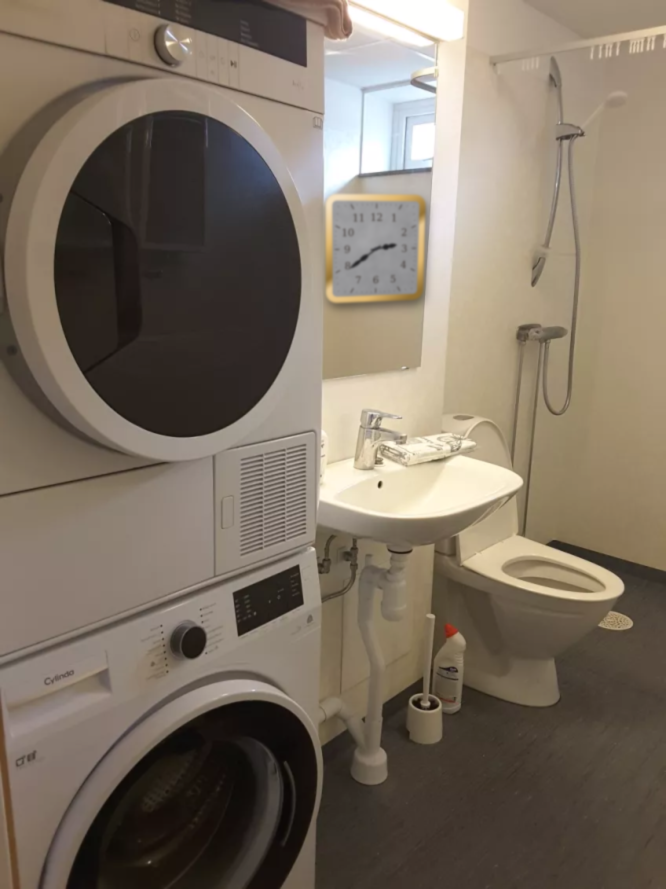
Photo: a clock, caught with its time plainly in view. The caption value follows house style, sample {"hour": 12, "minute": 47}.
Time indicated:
{"hour": 2, "minute": 39}
